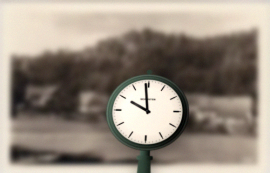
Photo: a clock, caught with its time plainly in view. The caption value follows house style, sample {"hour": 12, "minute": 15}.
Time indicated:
{"hour": 9, "minute": 59}
